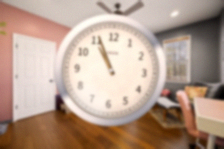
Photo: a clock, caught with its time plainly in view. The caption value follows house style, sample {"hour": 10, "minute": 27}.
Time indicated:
{"hour": 10, "minute": 56}
